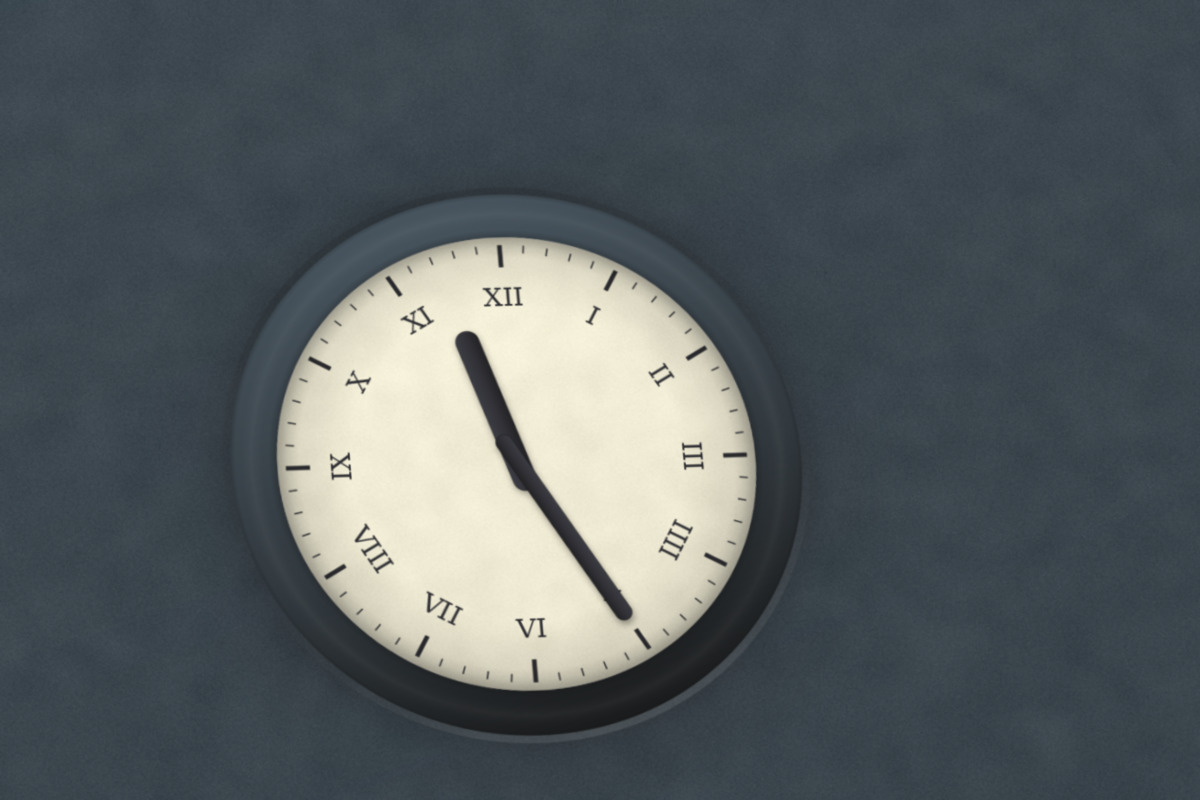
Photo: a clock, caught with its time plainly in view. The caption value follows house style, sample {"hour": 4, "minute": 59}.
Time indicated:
{"hour": 11, "minute": 25}
